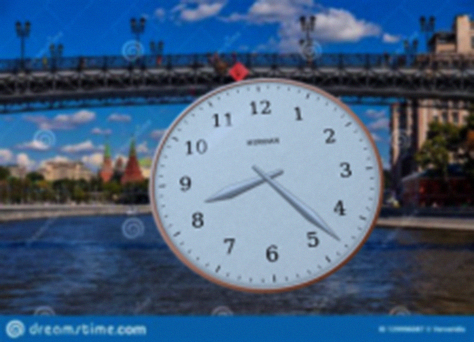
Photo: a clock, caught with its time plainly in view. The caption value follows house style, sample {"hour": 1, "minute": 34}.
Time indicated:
{"hour": 8, "minute": 23}
